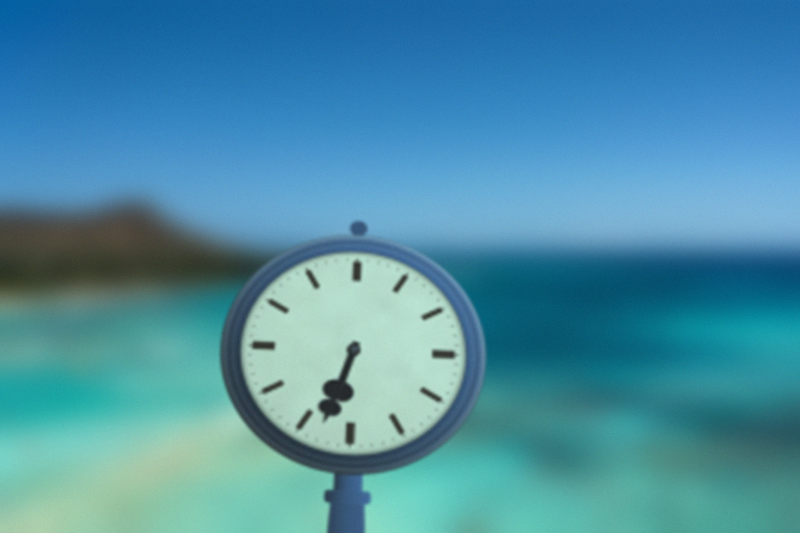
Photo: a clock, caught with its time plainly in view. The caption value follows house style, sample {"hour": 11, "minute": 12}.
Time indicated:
{"hour": 6, "minute": 33}
